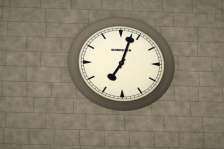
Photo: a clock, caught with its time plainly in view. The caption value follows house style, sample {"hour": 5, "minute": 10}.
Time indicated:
{"hour": 7, "minute": 3}
